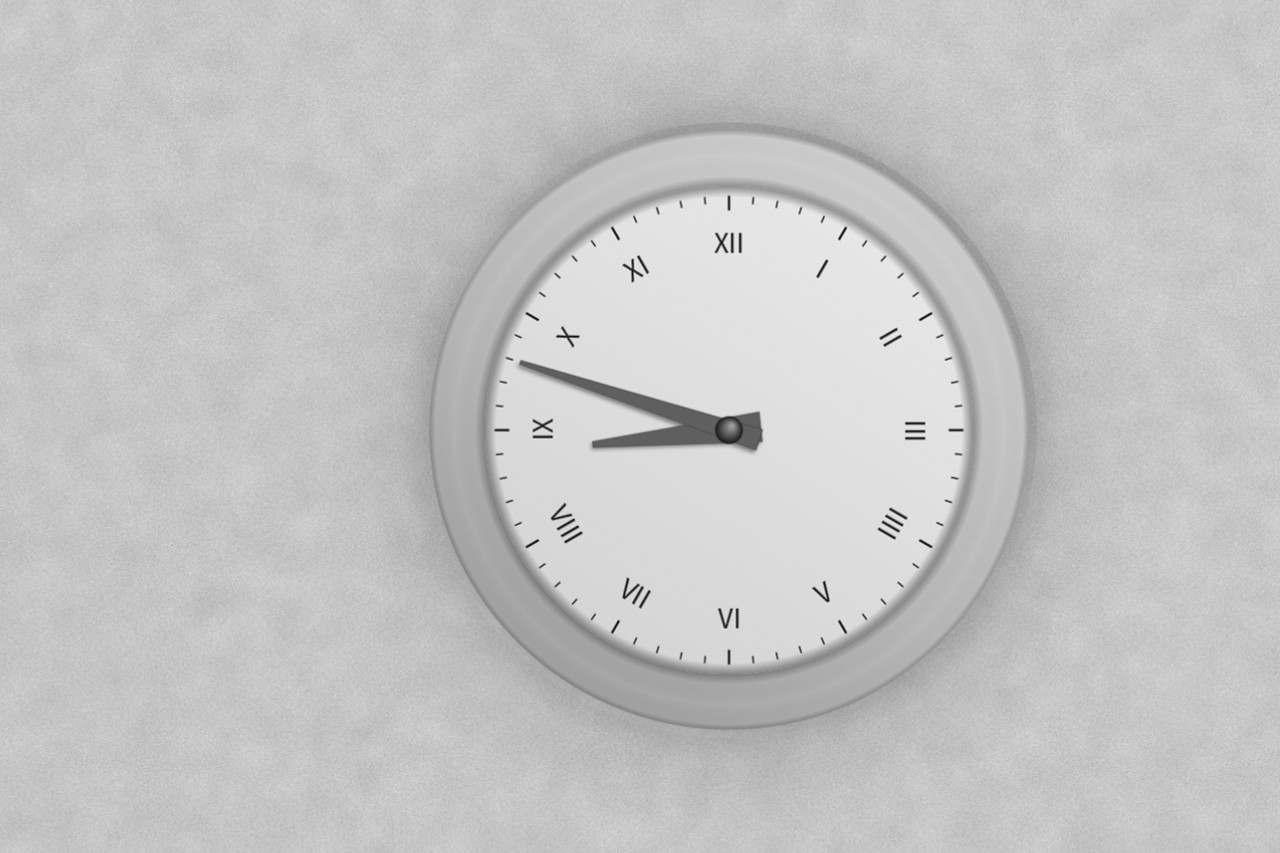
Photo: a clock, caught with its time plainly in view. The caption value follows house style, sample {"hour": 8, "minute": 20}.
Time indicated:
{"hour": 8, "minute": 48}
